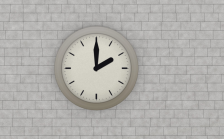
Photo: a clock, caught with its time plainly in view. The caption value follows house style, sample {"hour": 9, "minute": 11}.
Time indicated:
{"hour": 2, "minute": 0}
